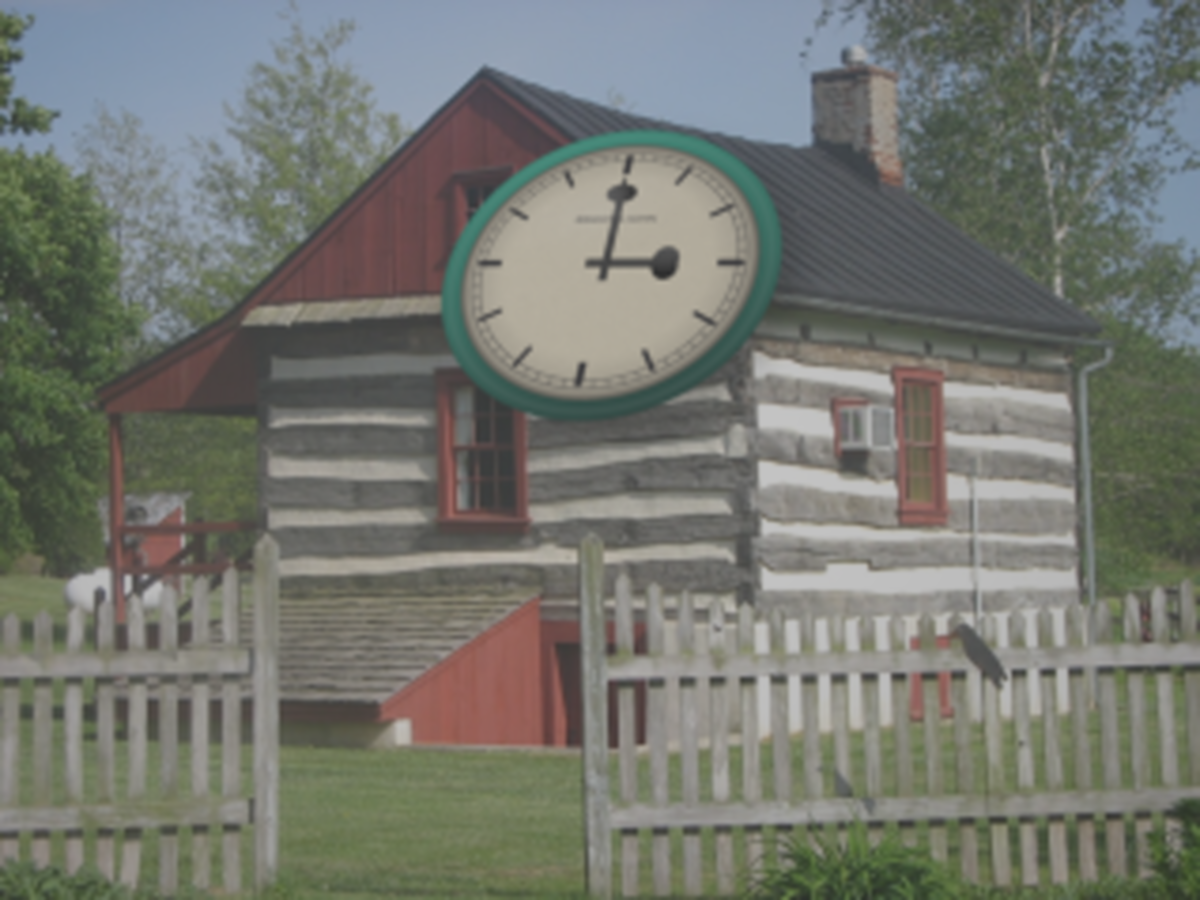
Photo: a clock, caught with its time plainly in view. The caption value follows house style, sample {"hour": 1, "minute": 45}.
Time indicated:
{"hour": 3, "minute": 0}
